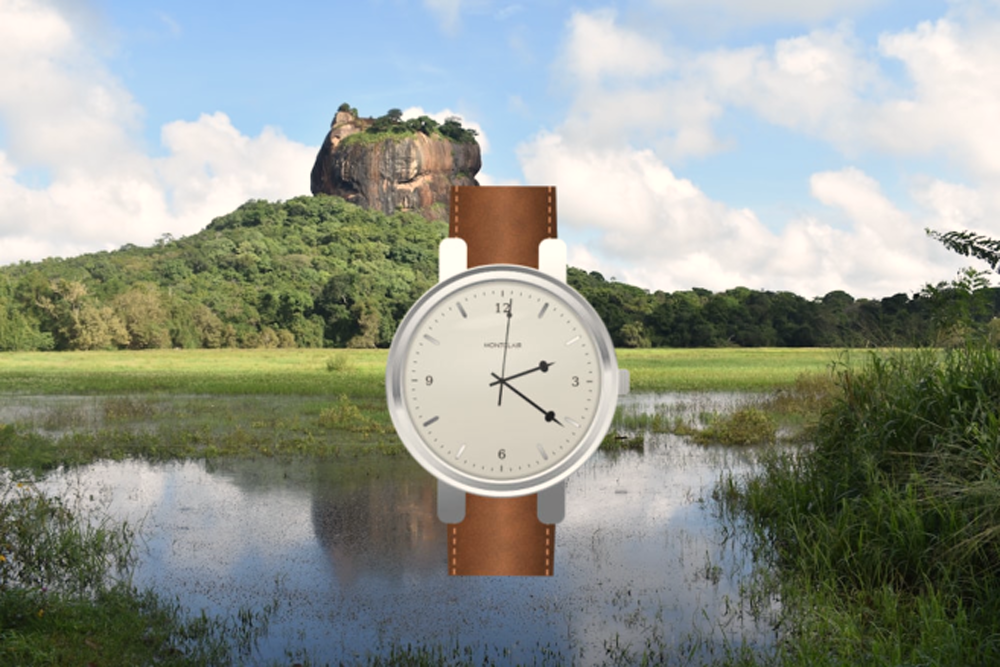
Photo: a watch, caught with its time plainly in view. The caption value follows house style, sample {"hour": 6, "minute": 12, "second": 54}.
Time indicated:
{"hour": 2, "minute": 21, "second": 1}
